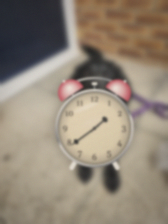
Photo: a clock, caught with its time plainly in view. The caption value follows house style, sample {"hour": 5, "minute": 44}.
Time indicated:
{"hour": 1, "minute": 39}
